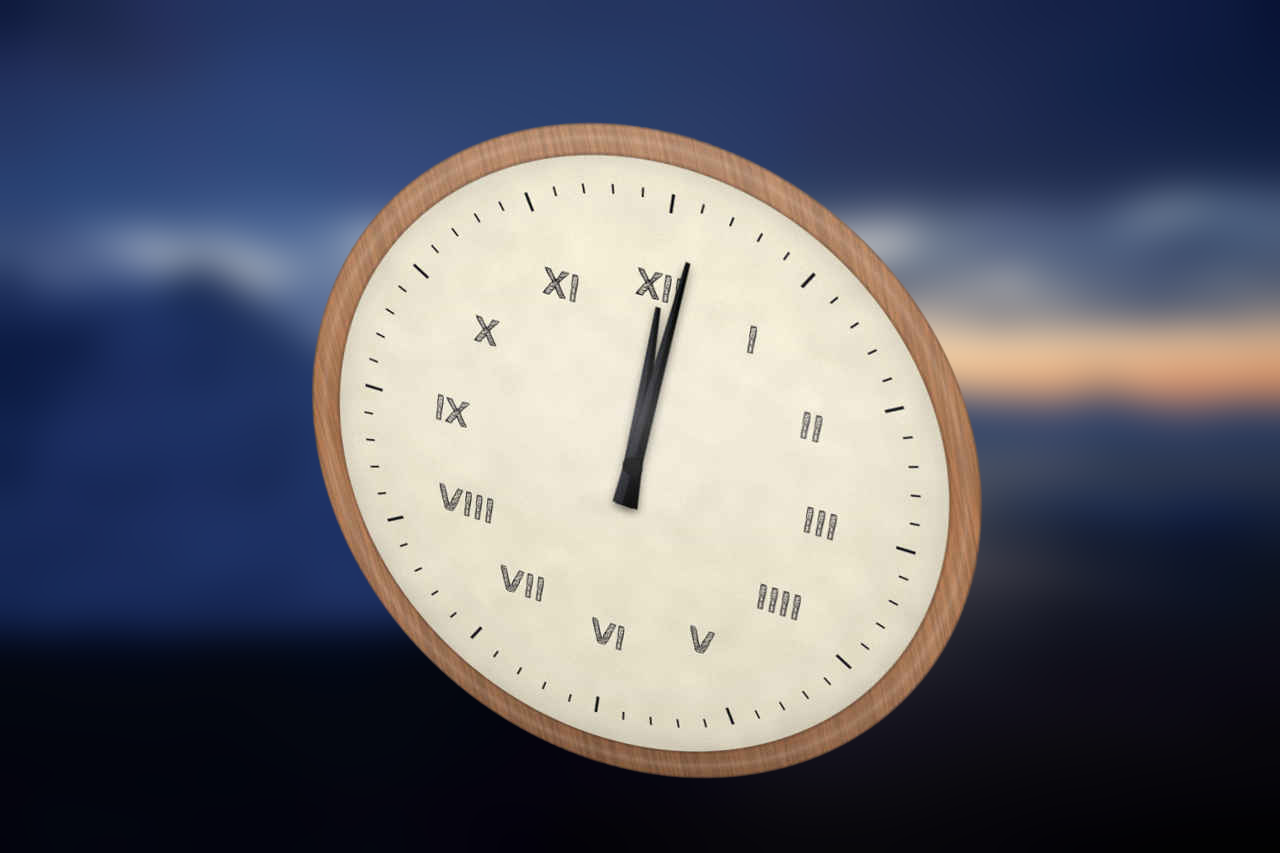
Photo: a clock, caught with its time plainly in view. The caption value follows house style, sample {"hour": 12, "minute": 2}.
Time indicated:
{"hour": 12, "minute": 1}
